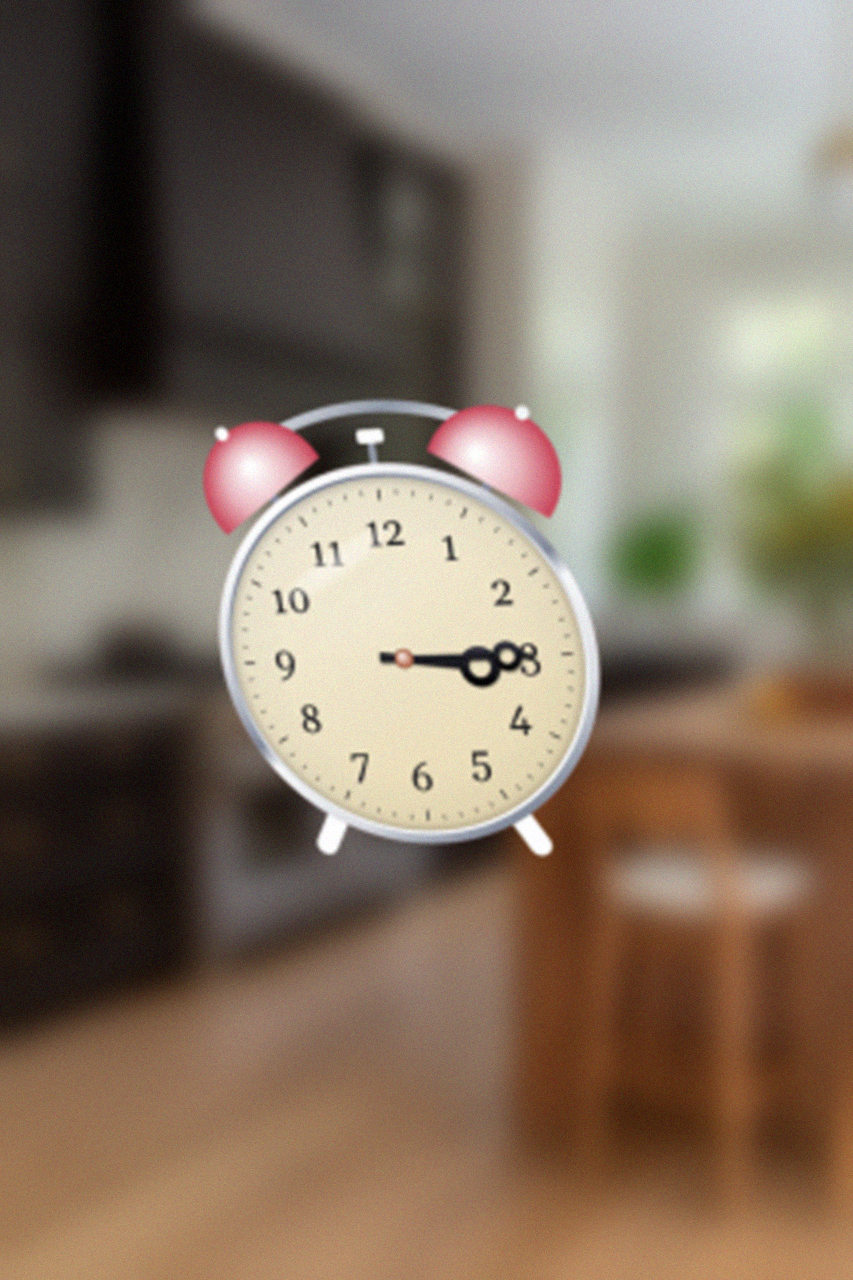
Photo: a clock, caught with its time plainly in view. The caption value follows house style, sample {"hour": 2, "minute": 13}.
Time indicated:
{"hour": 3, "minute": 15}
